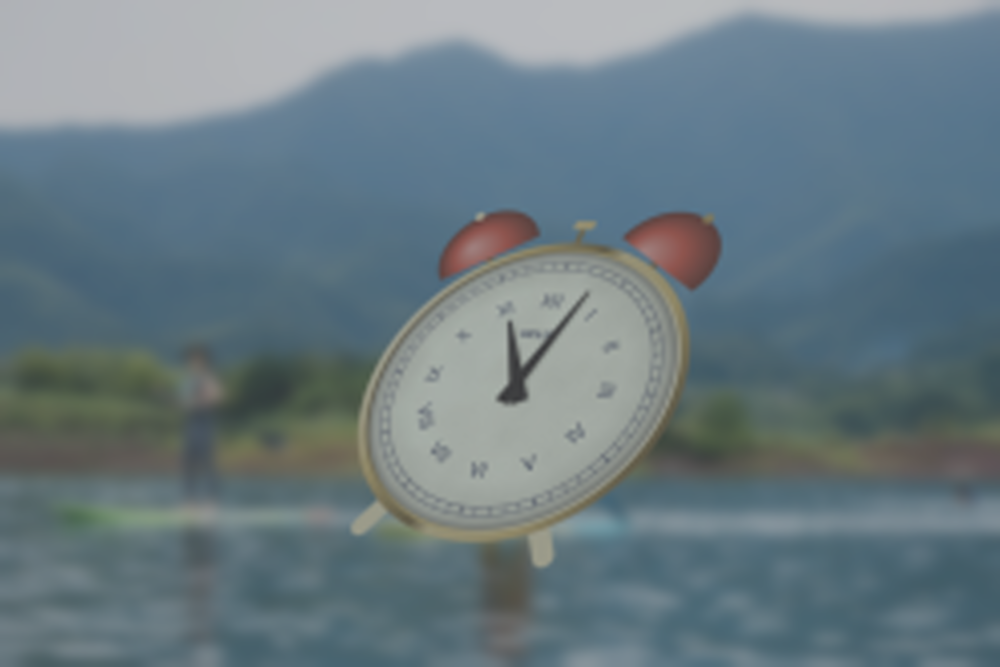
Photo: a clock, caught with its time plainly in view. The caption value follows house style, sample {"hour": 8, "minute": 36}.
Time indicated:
{"hour": 11, "minute": 3}
